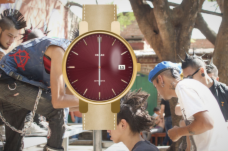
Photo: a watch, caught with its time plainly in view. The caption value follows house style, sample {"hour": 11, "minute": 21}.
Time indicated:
{"hour": 6, "minute": 0}
